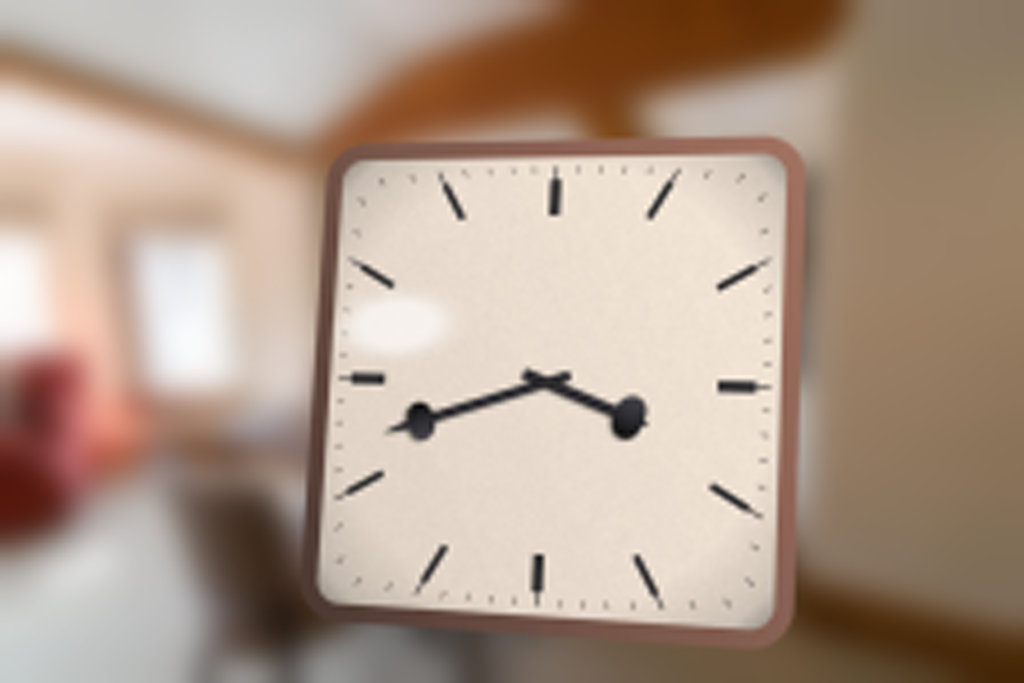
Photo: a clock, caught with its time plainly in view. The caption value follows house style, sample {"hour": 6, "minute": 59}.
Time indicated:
{"hour": 3, "minute": 42}
